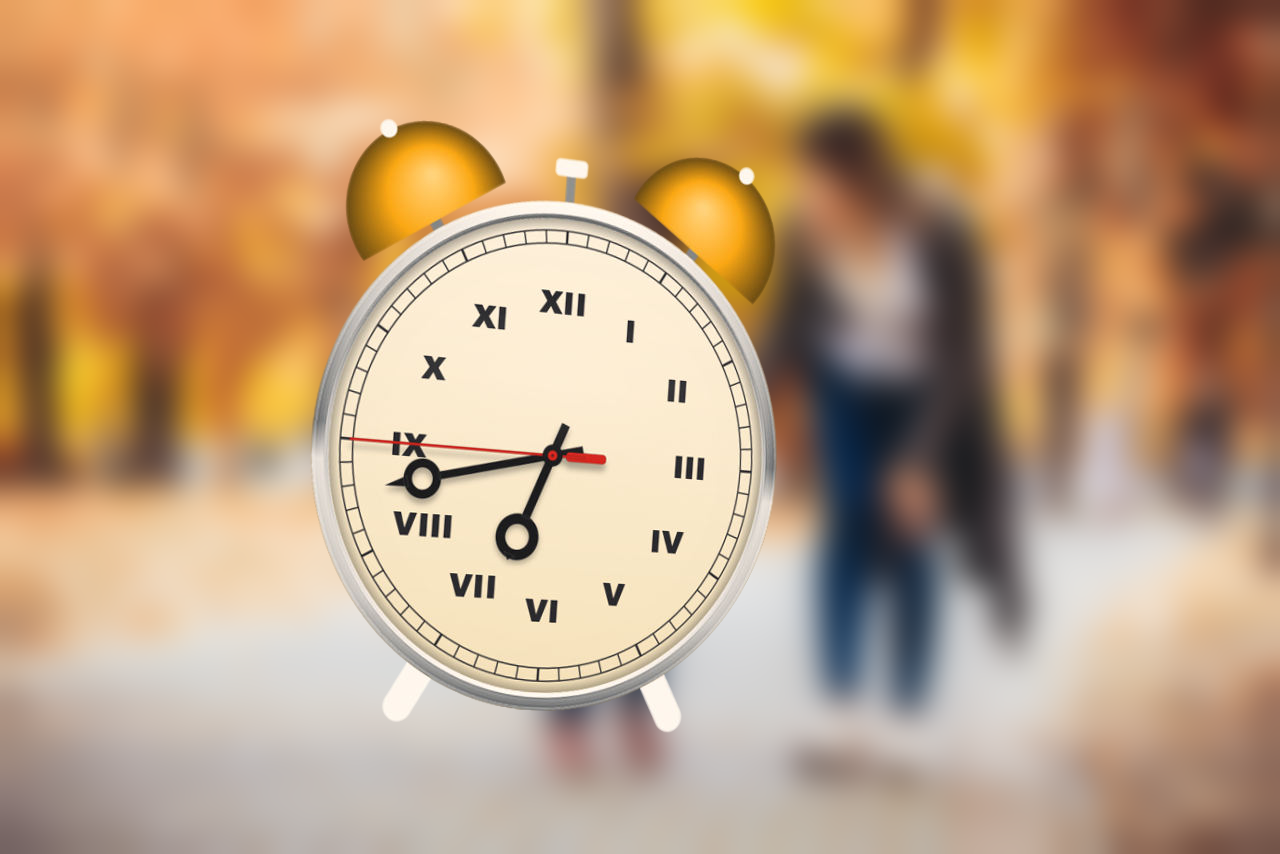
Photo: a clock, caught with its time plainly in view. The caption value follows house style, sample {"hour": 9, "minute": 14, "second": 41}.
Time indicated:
{"hour": 6, "minute": 42, "second": 45}
